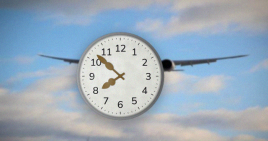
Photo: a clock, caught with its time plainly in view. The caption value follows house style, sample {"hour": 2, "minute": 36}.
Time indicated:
{"hour": 7, "minute": 52}
